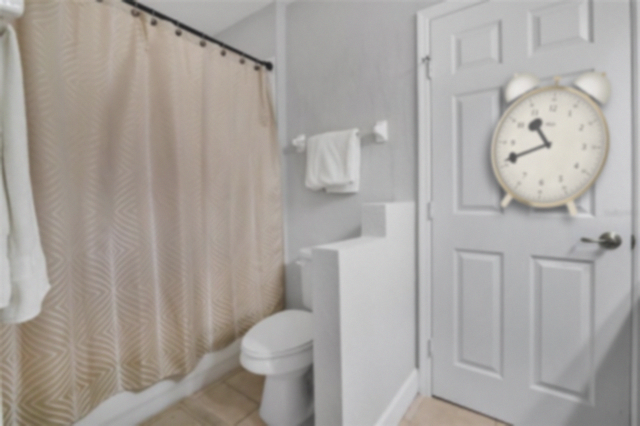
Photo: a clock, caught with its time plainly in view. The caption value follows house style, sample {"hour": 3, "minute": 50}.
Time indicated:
{"hour": 10, "minute": 41}
